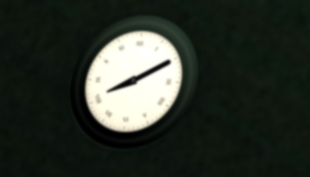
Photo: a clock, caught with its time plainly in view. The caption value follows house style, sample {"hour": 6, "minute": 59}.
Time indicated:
{"hour": 8, "minute": 10}
